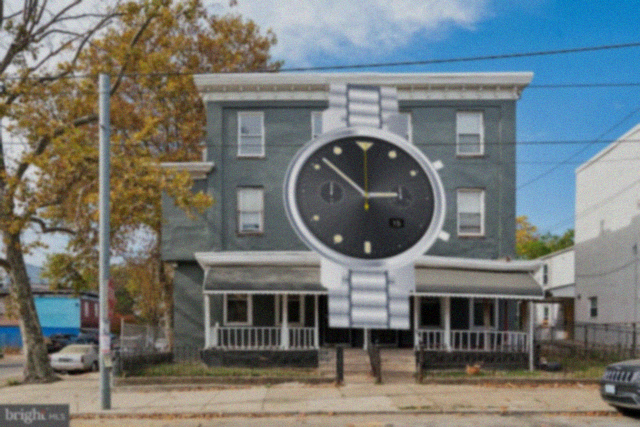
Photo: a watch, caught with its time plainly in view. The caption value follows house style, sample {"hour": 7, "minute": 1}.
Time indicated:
{"hour": 2, "minute": 52}
